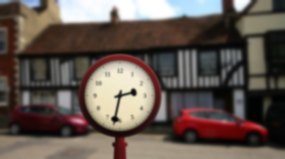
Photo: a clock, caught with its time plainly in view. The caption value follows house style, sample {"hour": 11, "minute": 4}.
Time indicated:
{"hour": 2, "minute": 32}
